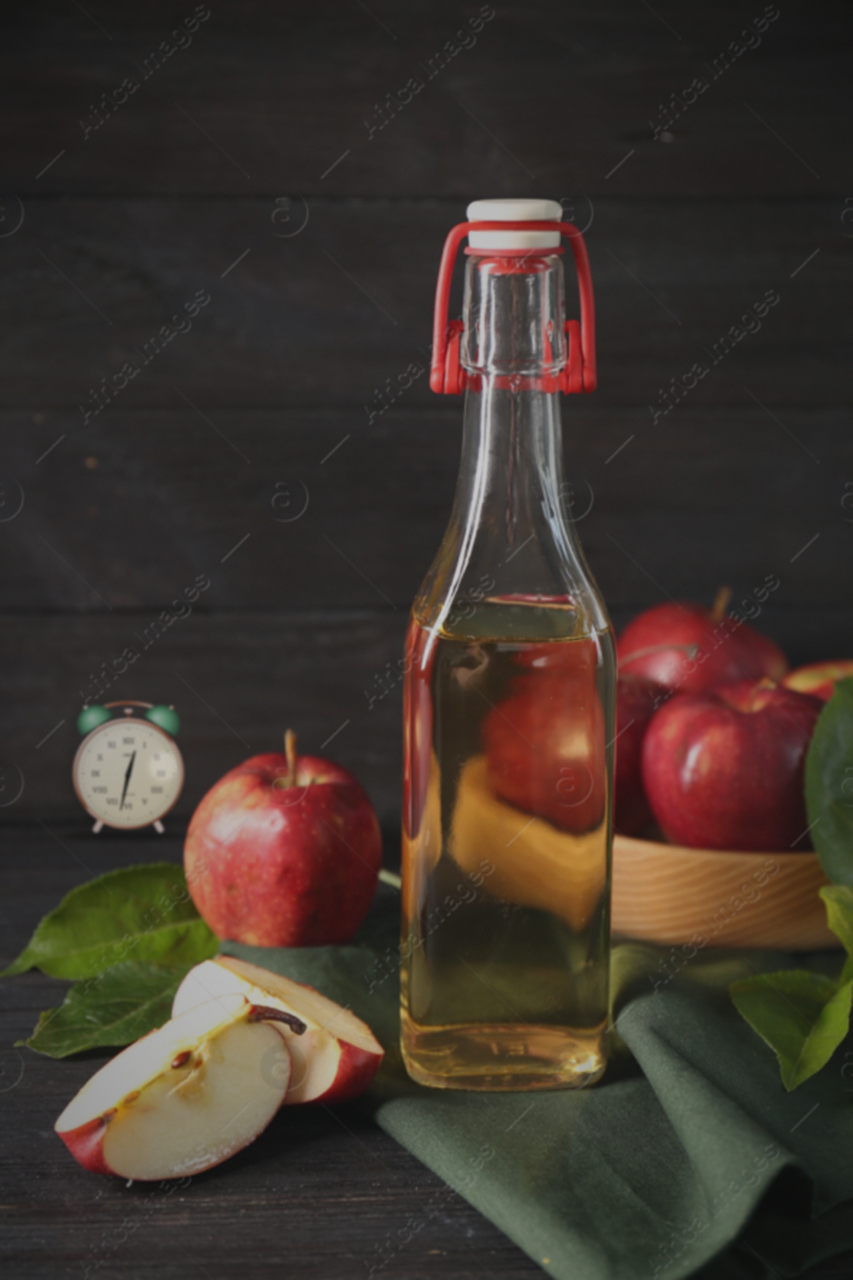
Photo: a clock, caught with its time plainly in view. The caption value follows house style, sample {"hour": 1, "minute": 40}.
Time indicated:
{"hour": 12, "minute": 32}
